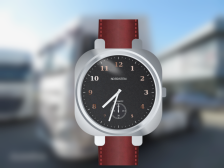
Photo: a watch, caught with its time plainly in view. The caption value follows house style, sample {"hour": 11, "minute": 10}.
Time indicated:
{"hour": 7, "minute": 33}
